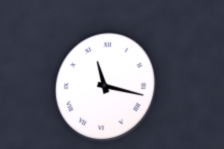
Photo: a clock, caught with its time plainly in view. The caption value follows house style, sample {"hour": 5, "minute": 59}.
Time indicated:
{"hour": 11, "minute": 17}
